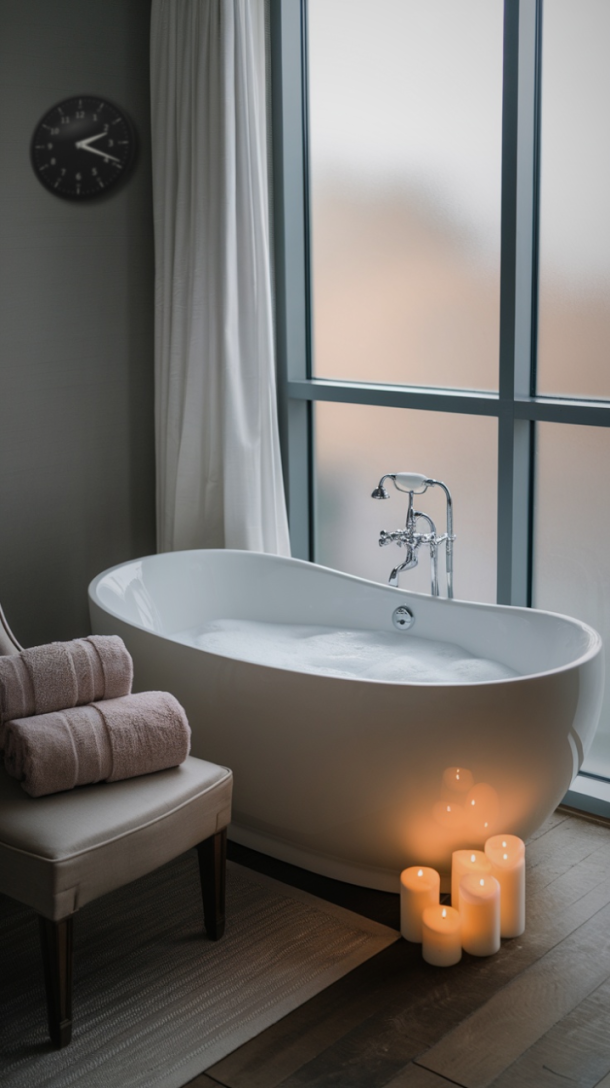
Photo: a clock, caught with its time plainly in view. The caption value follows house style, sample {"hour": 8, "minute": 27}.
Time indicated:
{"hour": 2, "minute": 19}
